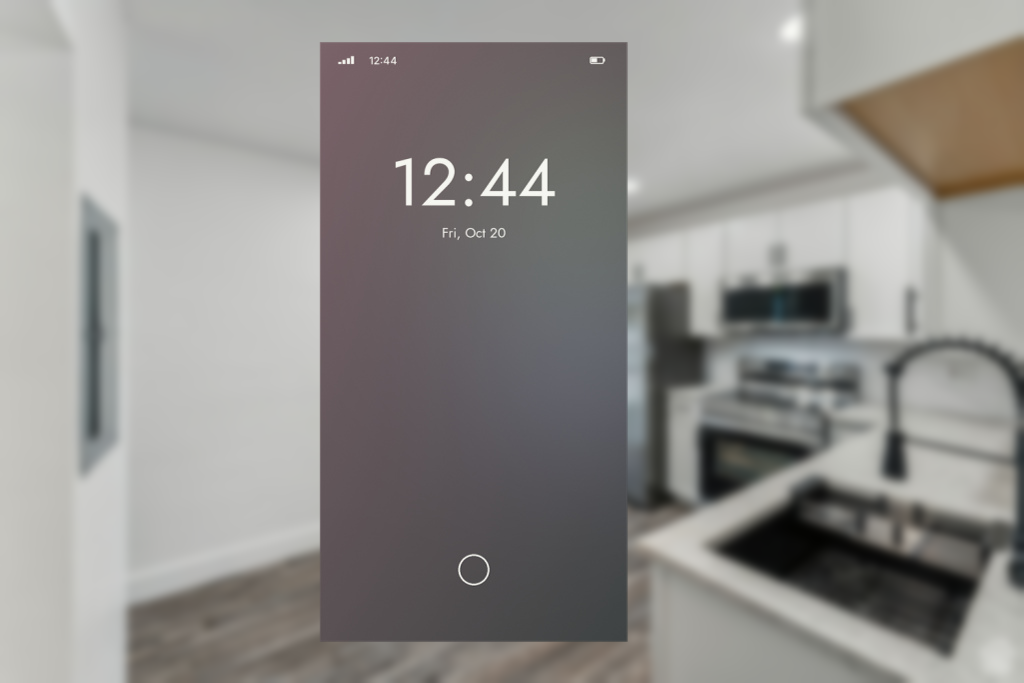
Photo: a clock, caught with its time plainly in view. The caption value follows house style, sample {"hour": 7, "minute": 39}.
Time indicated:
{"hour": 12, "minute": 44}
